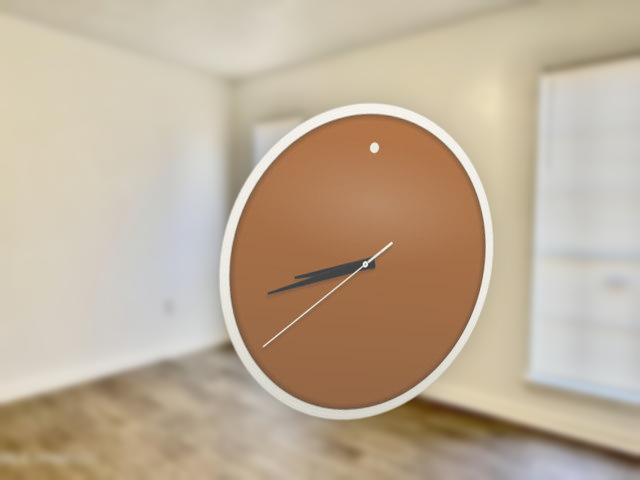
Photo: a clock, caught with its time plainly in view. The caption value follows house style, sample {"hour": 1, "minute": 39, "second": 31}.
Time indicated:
{"hour": 8, "minute": 42, "second": 39}
